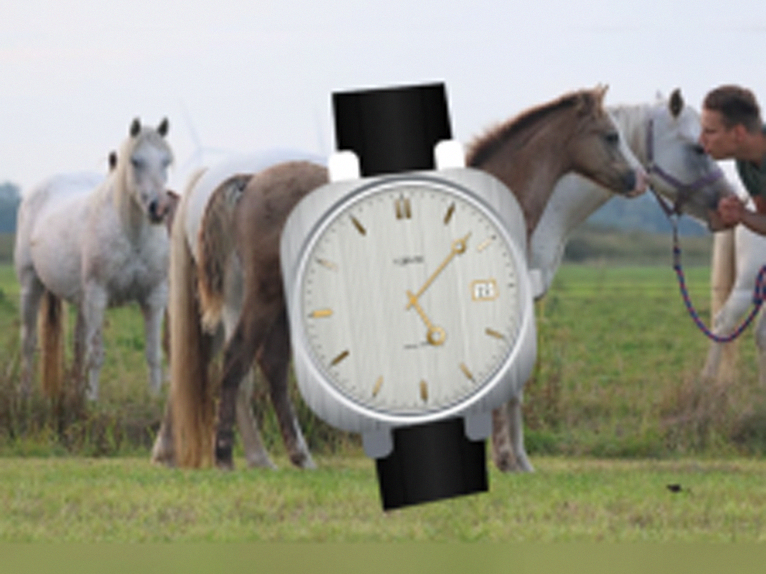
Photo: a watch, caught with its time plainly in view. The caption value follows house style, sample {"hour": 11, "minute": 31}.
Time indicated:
{"hour": 5, "minute": 8}
